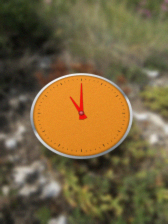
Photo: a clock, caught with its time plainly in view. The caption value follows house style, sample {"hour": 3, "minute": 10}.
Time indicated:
{"hour": 11, "minute": 0}
